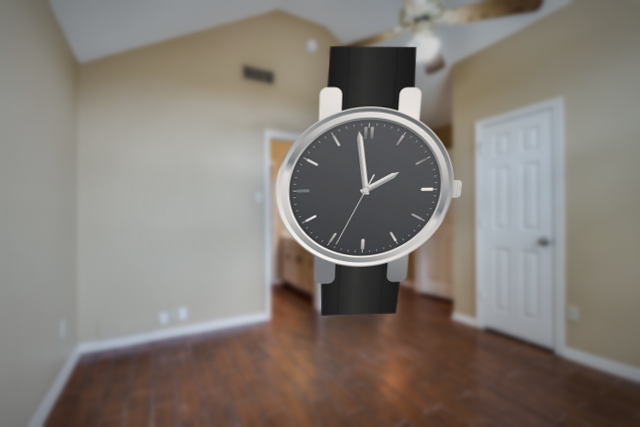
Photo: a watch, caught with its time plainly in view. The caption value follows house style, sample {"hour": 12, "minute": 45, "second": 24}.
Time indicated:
{"hour": 1, "minute": 58, "second": 34}
